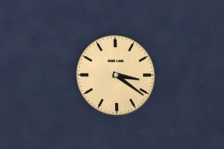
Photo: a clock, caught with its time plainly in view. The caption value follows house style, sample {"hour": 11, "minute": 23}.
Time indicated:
{"hour": 3, "minute": 21}
